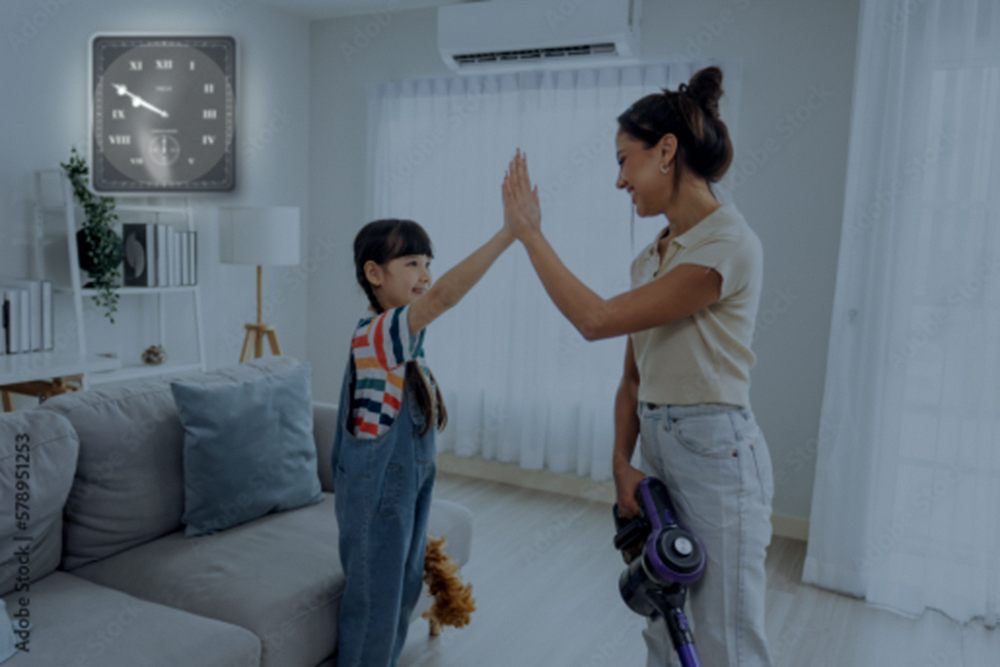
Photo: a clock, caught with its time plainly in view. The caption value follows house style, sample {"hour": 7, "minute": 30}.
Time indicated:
{"hour": 9, "minute": 50}
